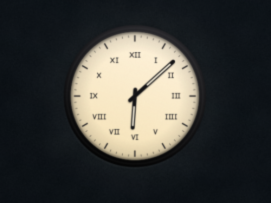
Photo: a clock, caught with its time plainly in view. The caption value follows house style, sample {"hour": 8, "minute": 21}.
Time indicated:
{"hour": 6, "minute": 8}
